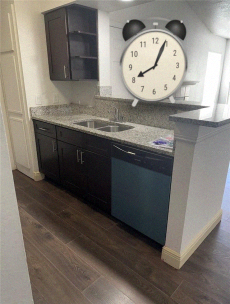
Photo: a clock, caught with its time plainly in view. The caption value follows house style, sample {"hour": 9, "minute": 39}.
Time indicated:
{"hour": 8, "minute": 4}
